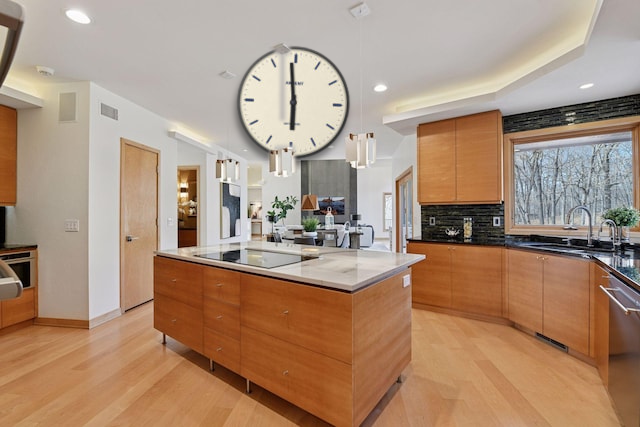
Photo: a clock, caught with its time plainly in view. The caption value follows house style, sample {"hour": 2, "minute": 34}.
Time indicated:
{"hour": 5, "minute": 59}
